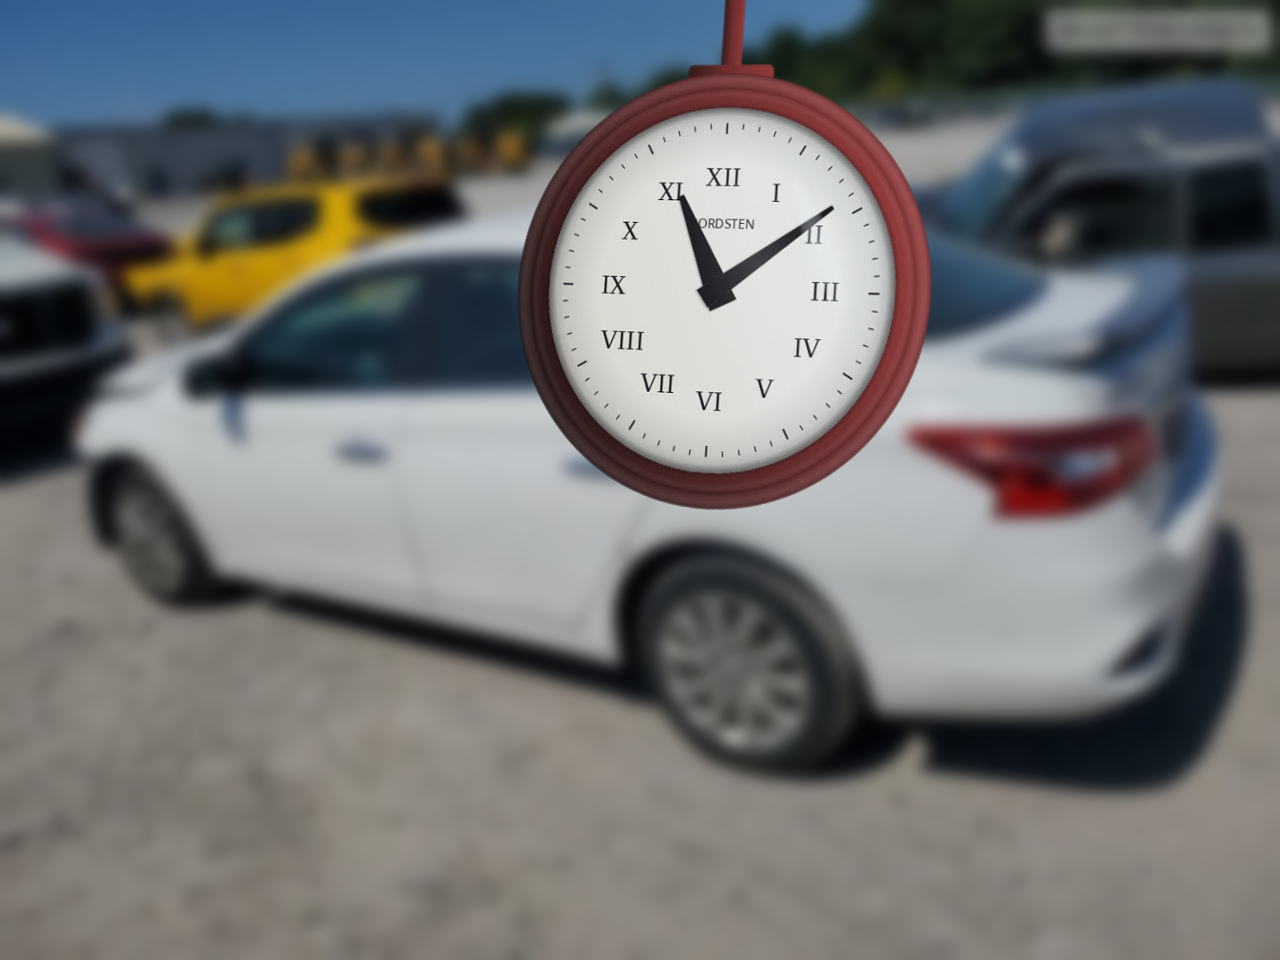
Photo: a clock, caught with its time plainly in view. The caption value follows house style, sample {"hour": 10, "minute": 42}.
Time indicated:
{"hour": 11, "minute": 9}
